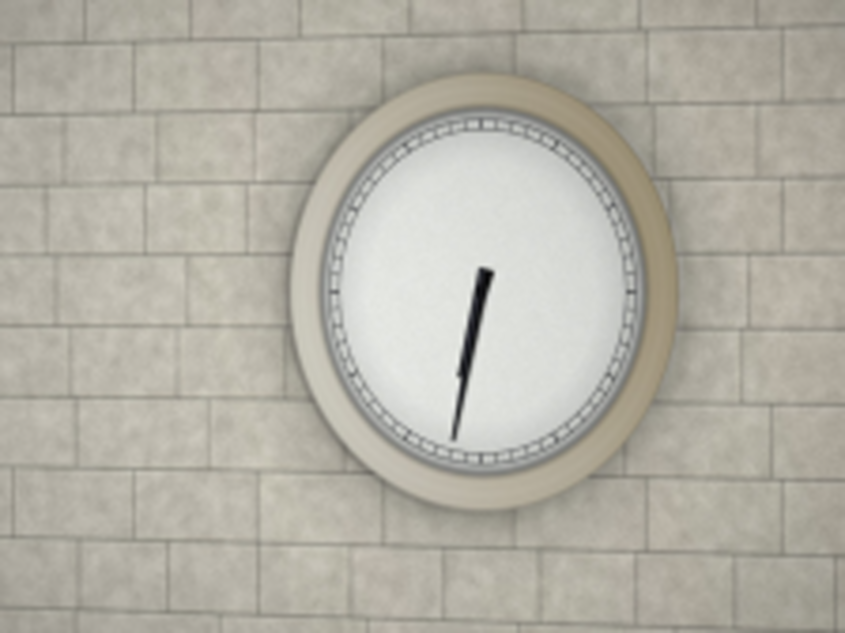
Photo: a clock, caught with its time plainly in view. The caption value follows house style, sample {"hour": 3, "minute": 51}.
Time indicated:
{"hour": 6, "minute": 32}
